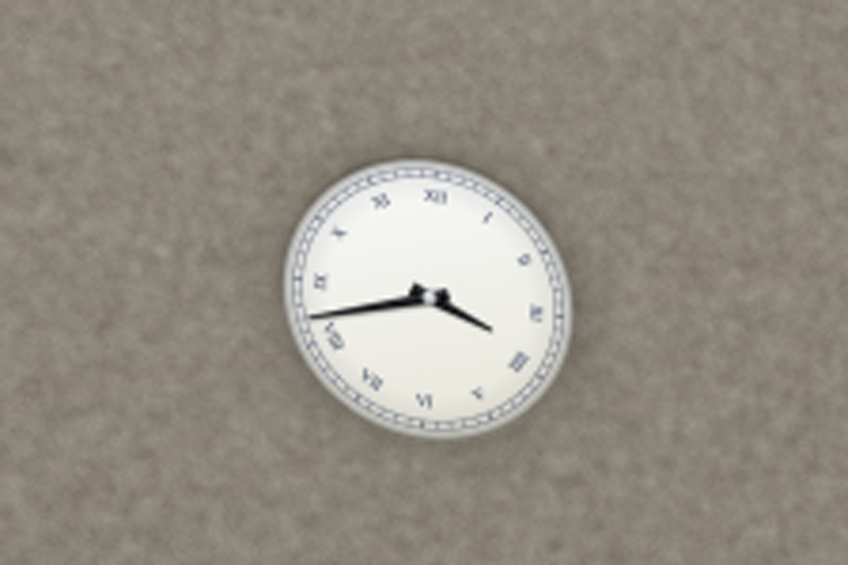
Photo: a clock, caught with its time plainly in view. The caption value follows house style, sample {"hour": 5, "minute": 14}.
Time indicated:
{"hour": 3, "minute": 42}
